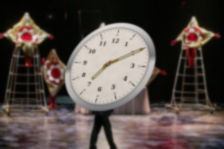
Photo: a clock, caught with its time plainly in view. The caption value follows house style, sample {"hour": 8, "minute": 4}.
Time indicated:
{"hour": 7, "minute": 10}
